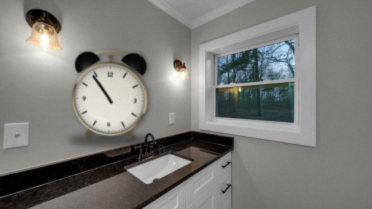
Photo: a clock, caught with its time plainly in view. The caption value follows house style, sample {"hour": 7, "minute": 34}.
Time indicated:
{"hour": 10, "minute": 54}
